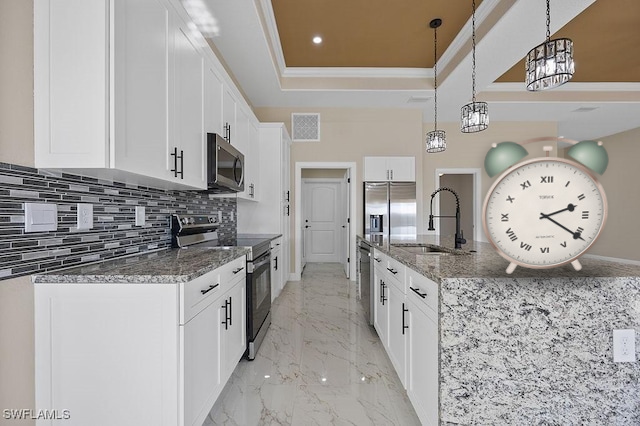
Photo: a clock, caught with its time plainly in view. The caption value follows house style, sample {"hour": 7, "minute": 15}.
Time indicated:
{"hour": 2, "minute": 21}
